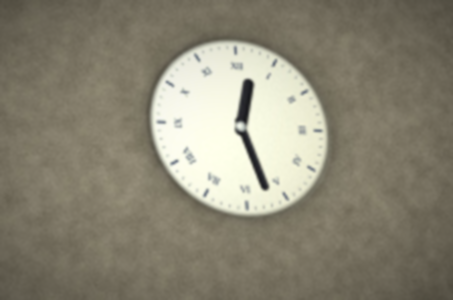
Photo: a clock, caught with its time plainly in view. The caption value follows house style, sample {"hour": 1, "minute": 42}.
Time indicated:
{"hour": 12, "minute": 27}
